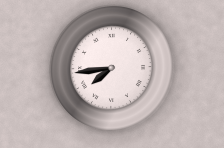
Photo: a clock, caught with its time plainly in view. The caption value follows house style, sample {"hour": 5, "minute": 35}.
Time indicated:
{"hour": 7, "minute": 44}
